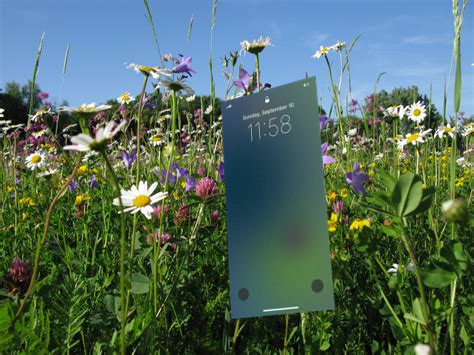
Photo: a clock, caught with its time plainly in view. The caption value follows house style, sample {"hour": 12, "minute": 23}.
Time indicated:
{"hour": 11, "minute": 58}
